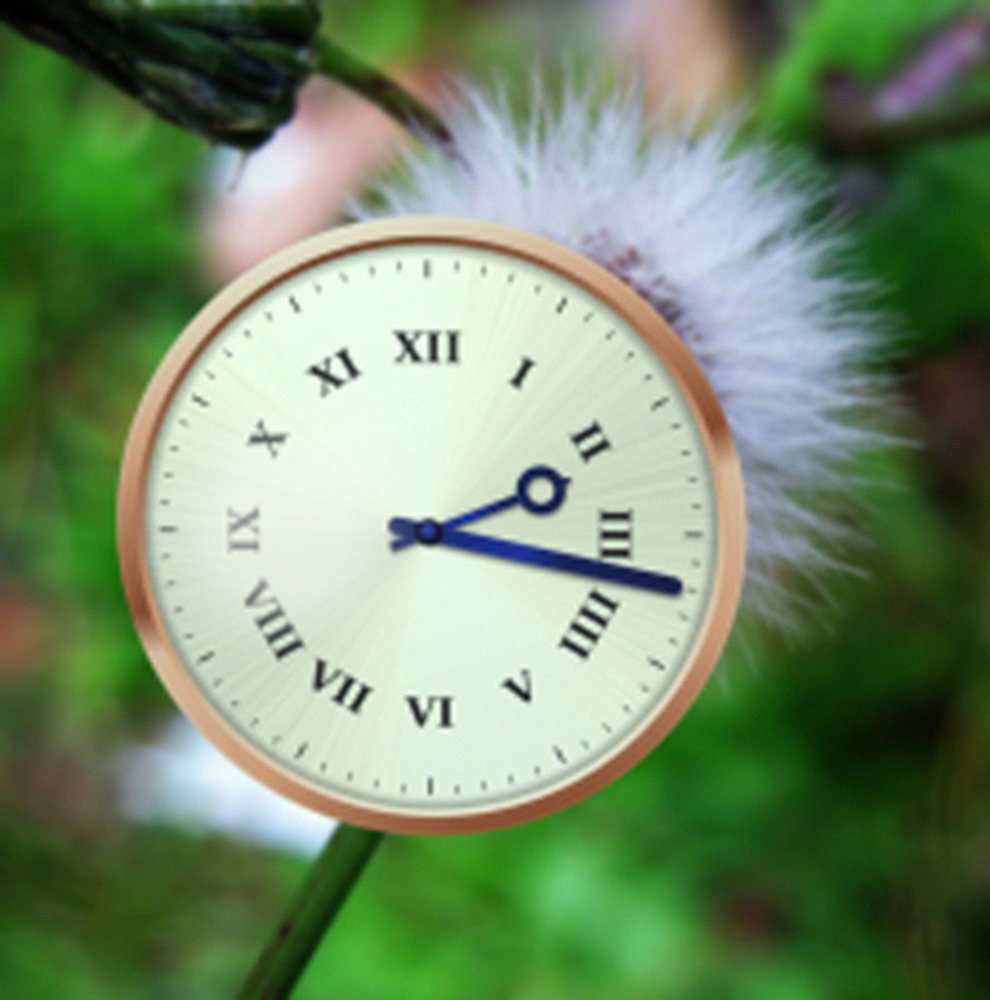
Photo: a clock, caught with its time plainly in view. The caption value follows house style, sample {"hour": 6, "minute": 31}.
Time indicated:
{"hour": 2, "minute": 17}
